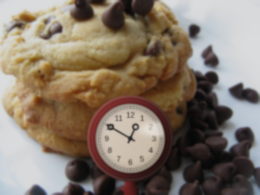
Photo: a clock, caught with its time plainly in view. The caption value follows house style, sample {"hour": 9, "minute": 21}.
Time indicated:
{"hour": 12, "minute": 50}
